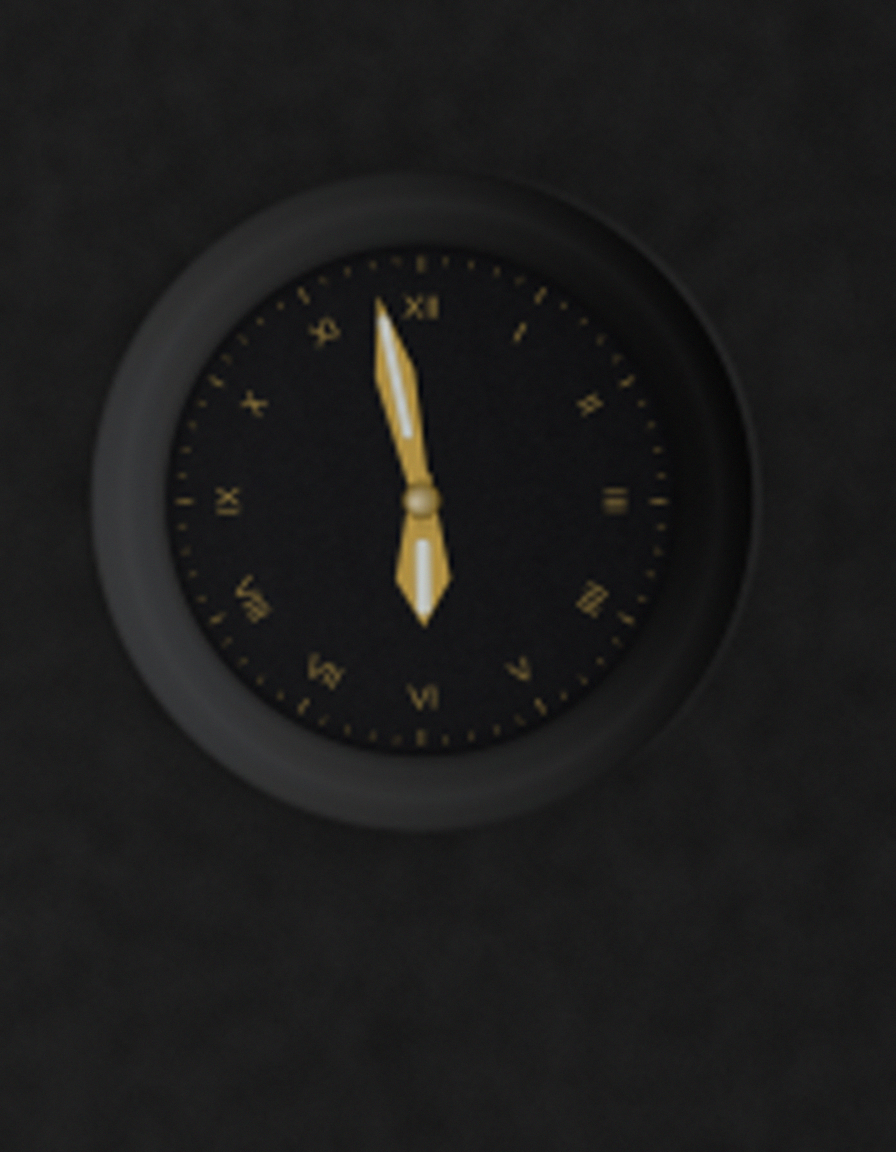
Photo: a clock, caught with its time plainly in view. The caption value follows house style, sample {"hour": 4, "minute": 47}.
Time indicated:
{"hour": 5, "minute": 58}
